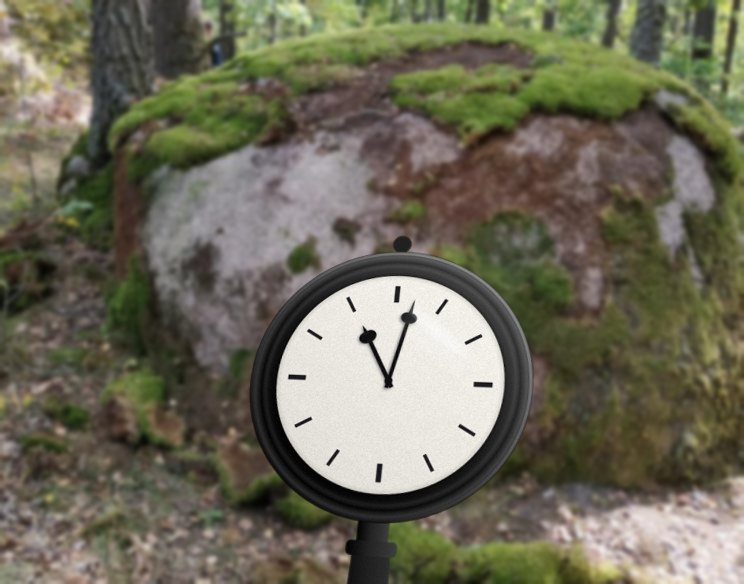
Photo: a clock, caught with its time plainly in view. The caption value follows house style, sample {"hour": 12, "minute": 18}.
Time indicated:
{"hour": 11, "minute": 2}
